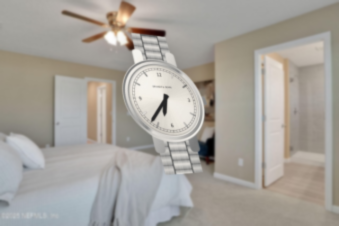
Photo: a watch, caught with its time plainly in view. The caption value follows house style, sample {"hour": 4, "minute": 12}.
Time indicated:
{"hour": 6, "minute": 37}
